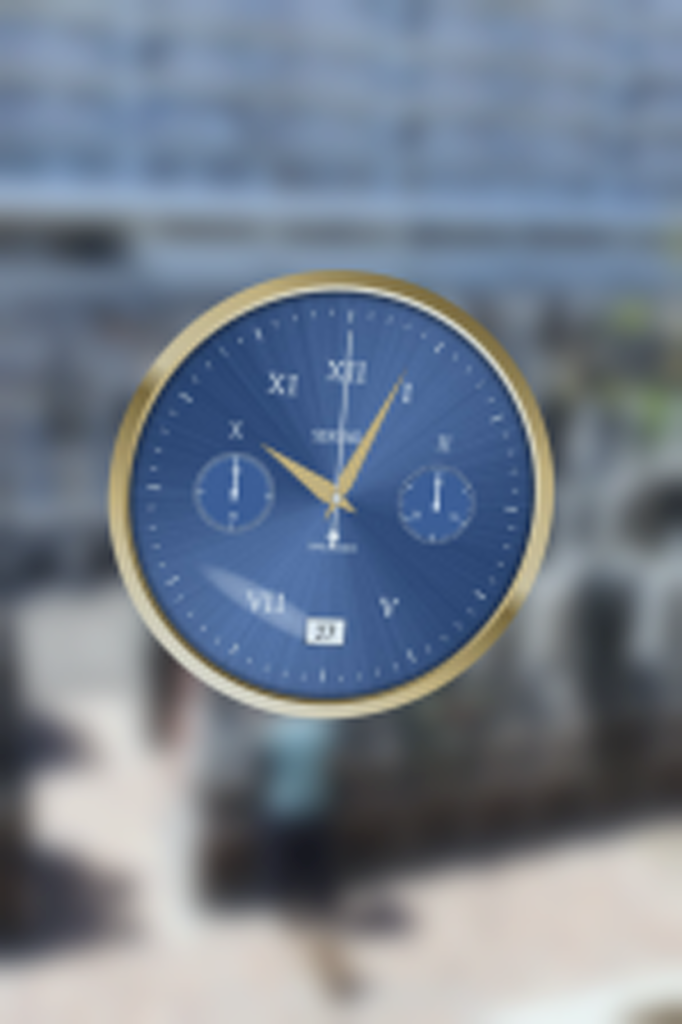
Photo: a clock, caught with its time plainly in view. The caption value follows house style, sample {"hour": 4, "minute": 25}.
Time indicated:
{"hour": 10, "minute": 4}
